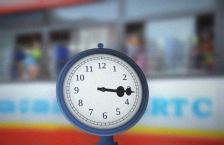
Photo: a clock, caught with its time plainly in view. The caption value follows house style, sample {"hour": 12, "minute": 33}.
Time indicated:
{"hour": 3, "minute": 16}
